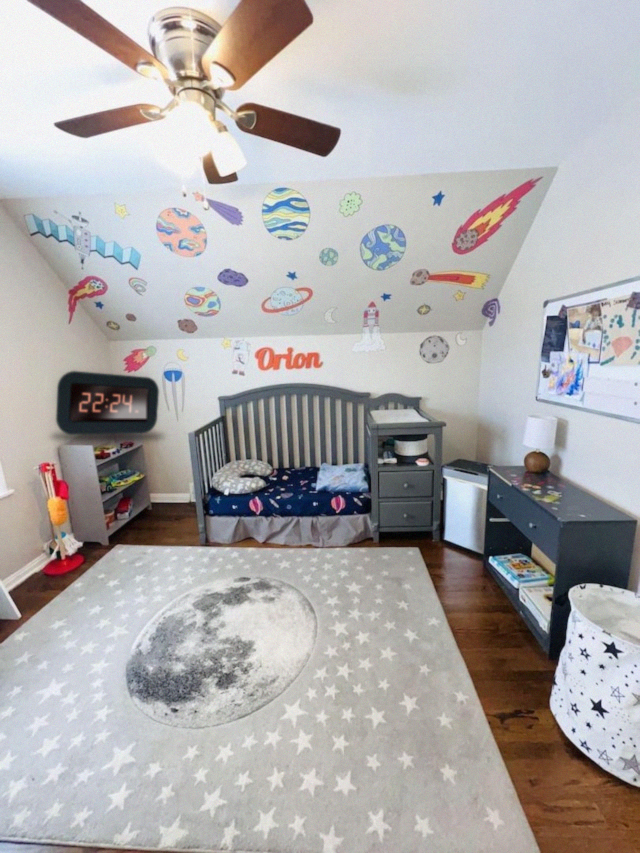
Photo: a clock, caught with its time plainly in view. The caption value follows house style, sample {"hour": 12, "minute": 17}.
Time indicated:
{"hour": 22, "minute": 24}
